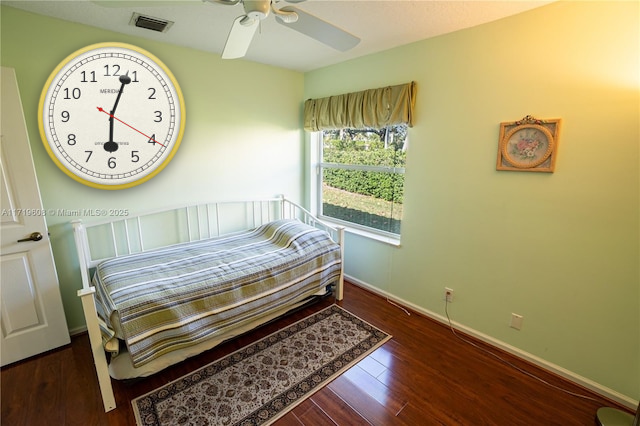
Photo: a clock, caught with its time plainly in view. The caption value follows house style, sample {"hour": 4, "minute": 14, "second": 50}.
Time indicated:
{"hour": 6, "minute": 3, "second": 20}
